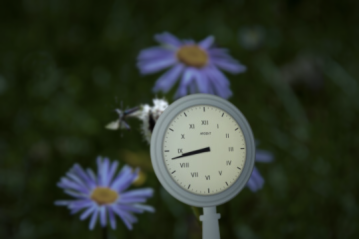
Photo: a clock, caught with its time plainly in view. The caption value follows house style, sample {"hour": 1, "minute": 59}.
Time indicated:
{"hour": 8, "minute": 43}
